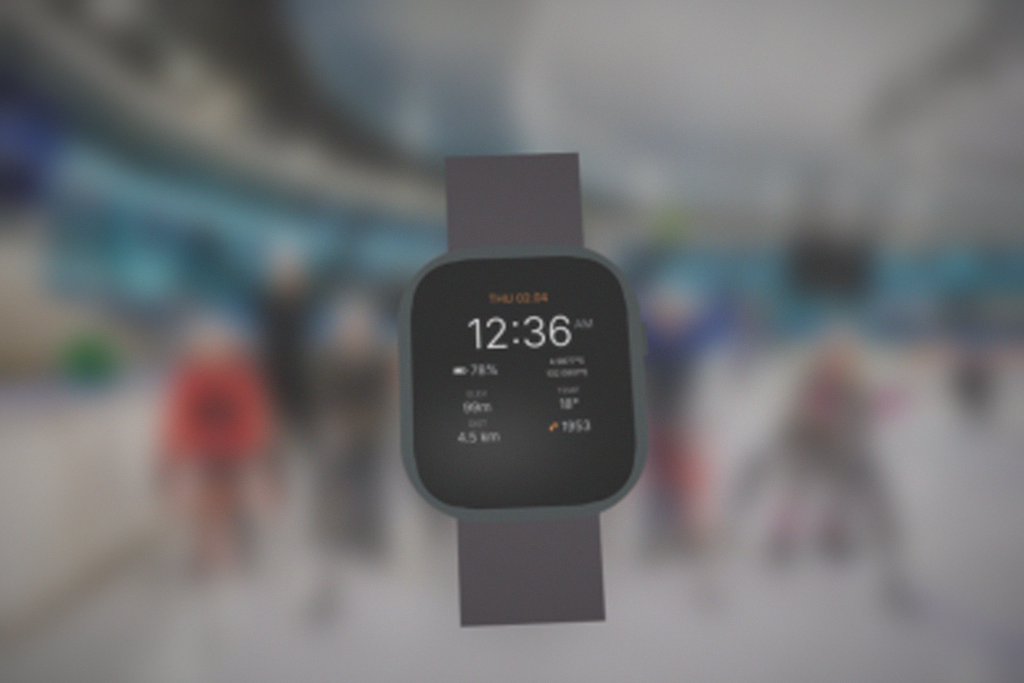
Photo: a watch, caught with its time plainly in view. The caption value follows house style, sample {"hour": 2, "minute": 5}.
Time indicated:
{"hour": 12, "minute": 36}
